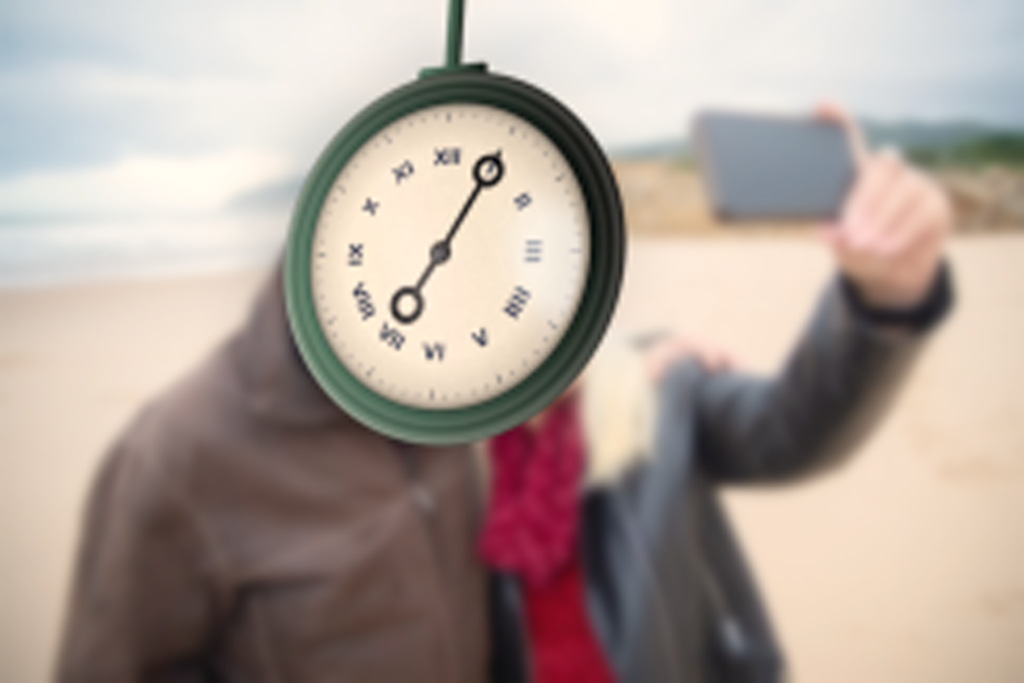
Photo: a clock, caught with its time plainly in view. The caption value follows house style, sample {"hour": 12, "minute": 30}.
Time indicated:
{"hour": 7, "minute": 5}
